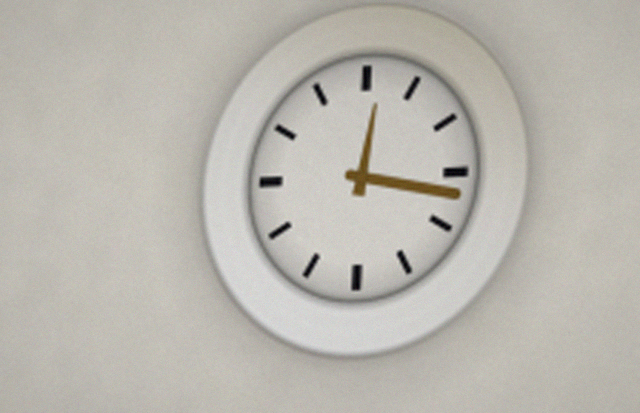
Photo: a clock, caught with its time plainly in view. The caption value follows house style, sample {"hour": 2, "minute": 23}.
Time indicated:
{"hour": 12, "minute": 17}
